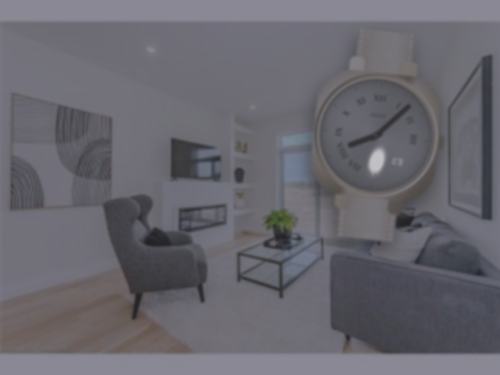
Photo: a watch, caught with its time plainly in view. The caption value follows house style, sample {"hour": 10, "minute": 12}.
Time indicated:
{"hour": 8, "minute": 7}
